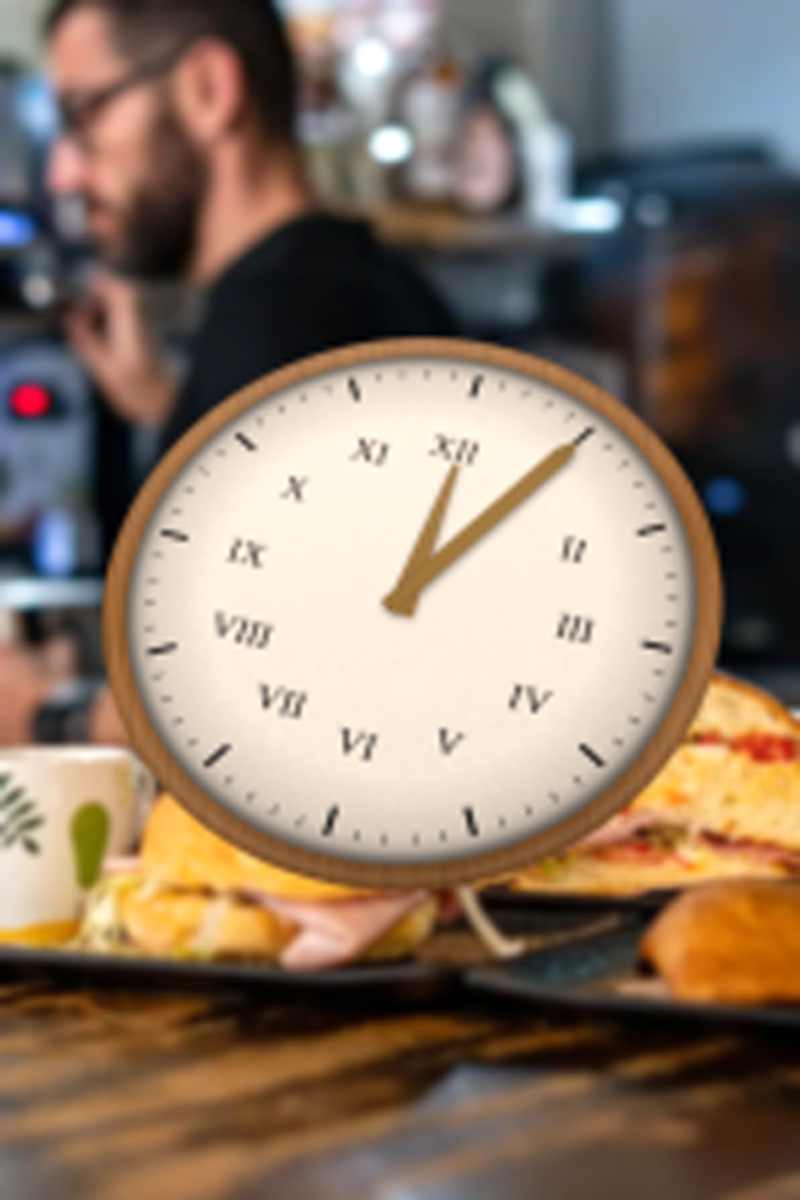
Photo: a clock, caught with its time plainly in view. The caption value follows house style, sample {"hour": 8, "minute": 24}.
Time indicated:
{"hour": 12, "minute": 5}
